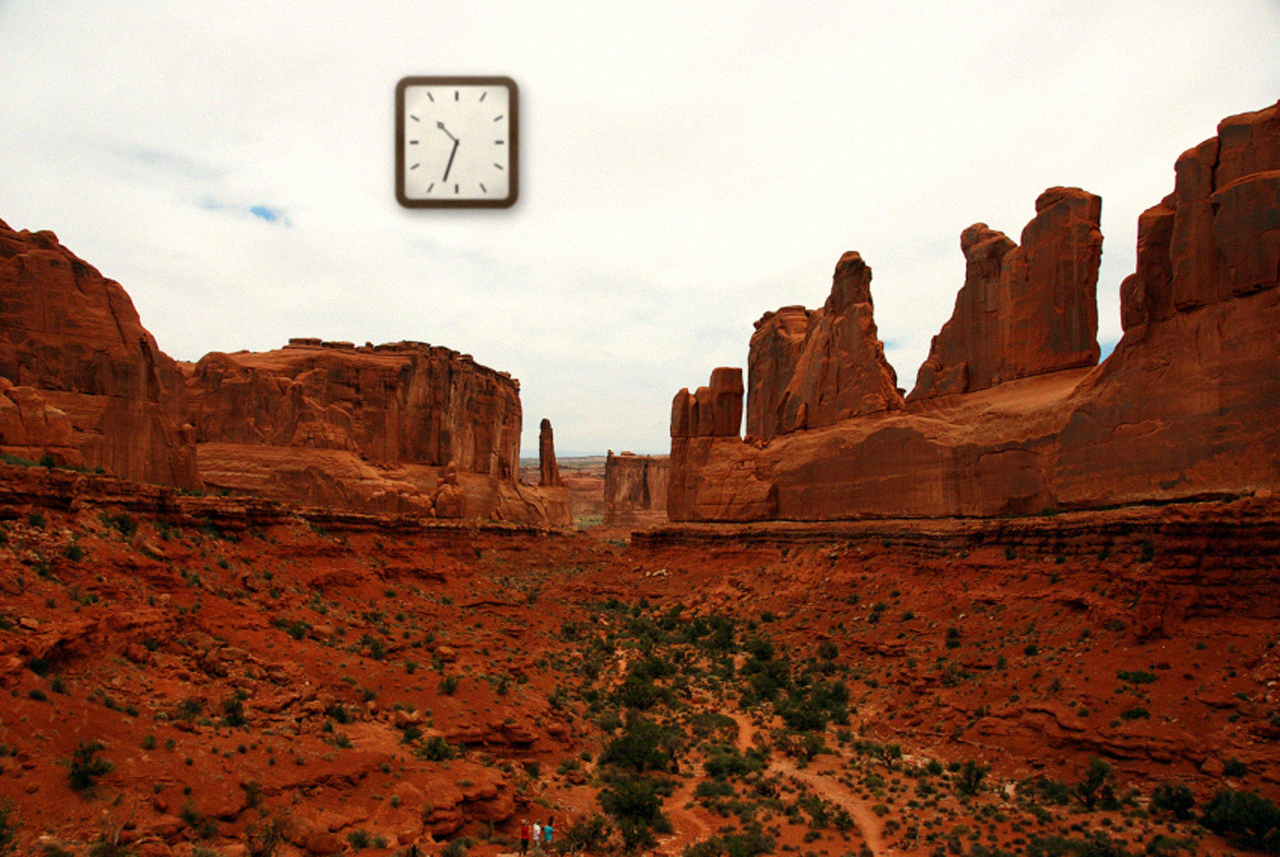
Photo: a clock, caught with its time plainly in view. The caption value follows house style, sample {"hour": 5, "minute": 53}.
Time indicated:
{"hour": 10, "minute": 33}
